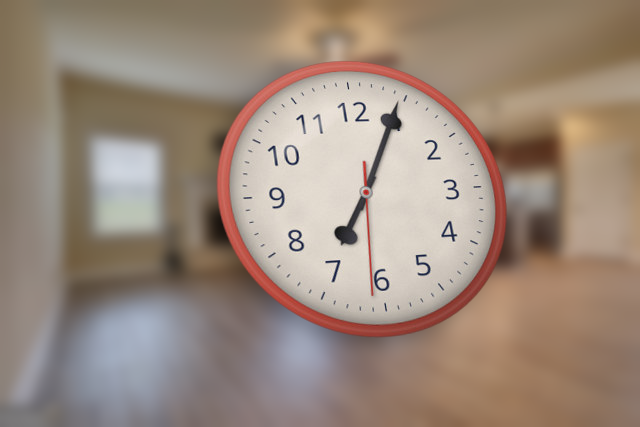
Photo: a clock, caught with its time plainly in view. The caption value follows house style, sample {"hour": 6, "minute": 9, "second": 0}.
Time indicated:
{"hour": 7, "minute": 4, "second": 31}
